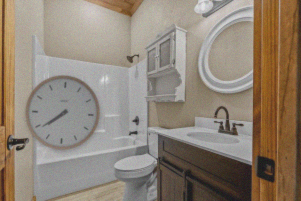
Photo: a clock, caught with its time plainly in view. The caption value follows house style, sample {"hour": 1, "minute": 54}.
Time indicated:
{"hour": 7, "minute": 39}
